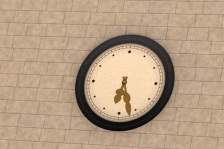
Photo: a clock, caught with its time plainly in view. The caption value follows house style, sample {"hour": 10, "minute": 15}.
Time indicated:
{"hour": 6, "minute": 27}
